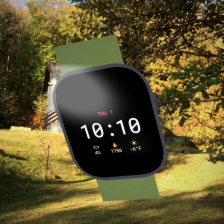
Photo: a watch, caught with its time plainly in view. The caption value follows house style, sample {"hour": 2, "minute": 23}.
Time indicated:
{"hour": 10, "minute": 10}
